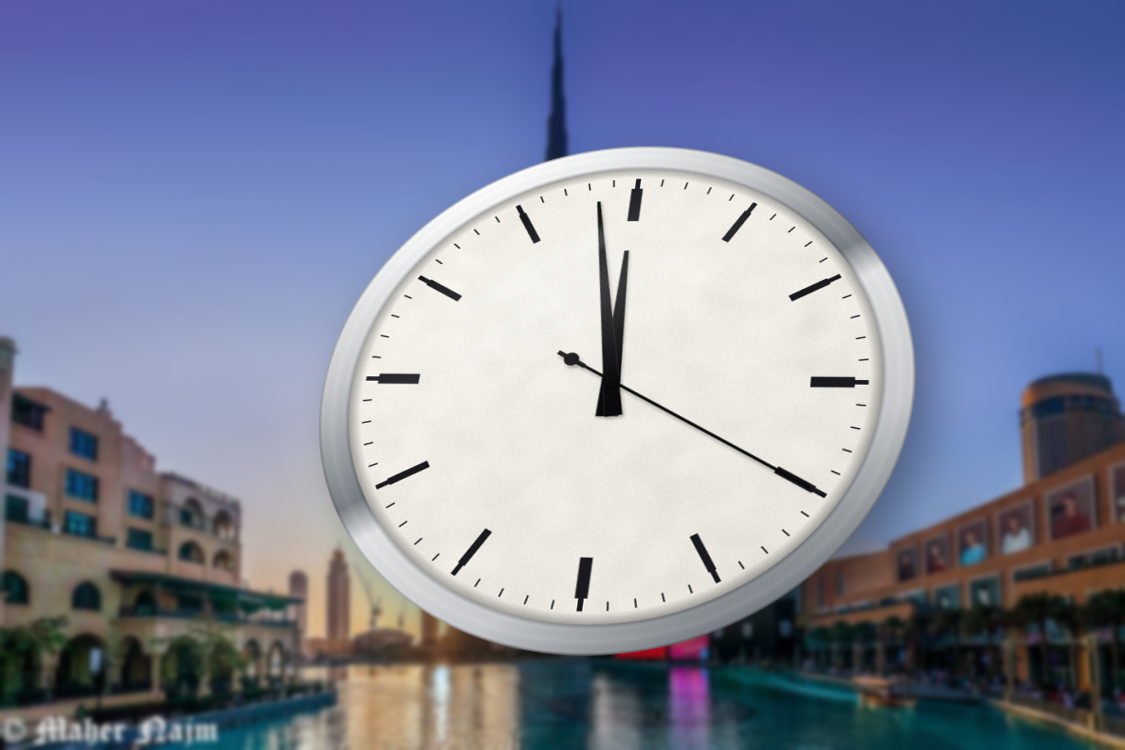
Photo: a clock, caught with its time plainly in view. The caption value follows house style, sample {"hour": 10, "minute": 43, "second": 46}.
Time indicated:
{"hour": 11, "minute": 58, "second": 20}
